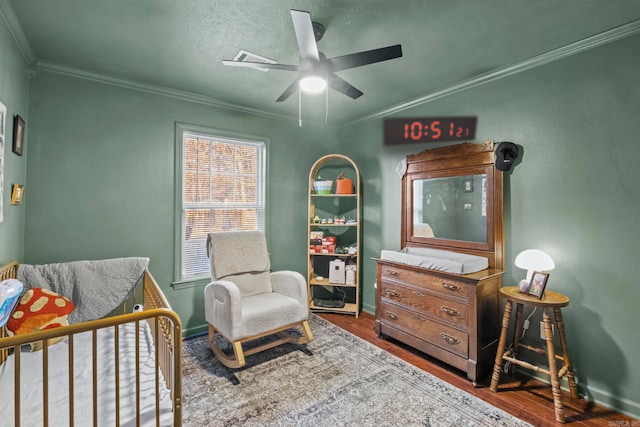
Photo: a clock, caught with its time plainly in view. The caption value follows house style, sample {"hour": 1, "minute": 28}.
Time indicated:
{"hour": 10, "minute": 51}
